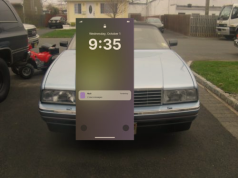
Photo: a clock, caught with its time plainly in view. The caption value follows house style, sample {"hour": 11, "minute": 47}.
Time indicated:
{"hour": 9, "minute": 35}
